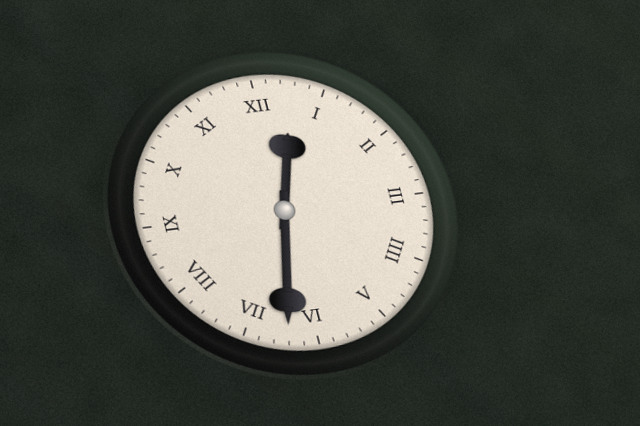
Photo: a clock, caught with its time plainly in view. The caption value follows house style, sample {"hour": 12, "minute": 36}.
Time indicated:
{"hour": 12, "minute": 32}
